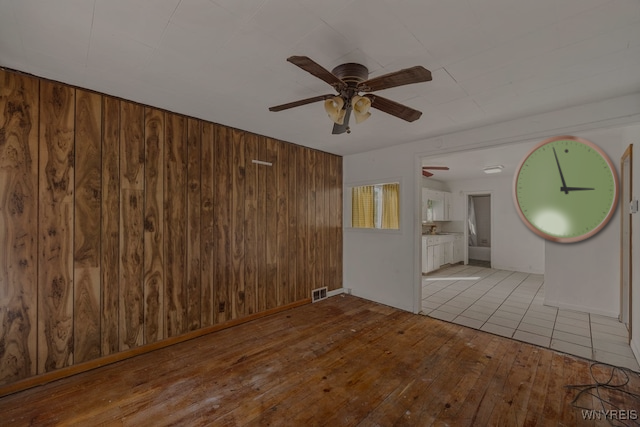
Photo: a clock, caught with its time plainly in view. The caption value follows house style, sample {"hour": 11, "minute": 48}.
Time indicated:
{"hour": 2, "minute": 57}
